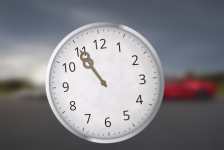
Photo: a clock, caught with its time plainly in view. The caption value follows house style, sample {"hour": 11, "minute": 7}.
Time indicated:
{"hour": 10, "minute": 55}
